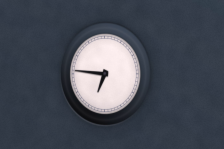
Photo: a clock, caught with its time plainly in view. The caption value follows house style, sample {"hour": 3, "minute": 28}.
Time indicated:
{"hour": 6, "minute": 46}
